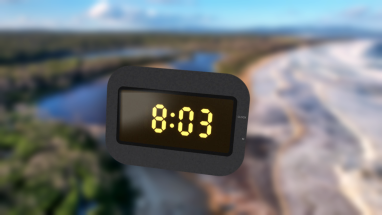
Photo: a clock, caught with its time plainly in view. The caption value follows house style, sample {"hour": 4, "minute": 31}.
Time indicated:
{"hour": 8, "minute": 3}
